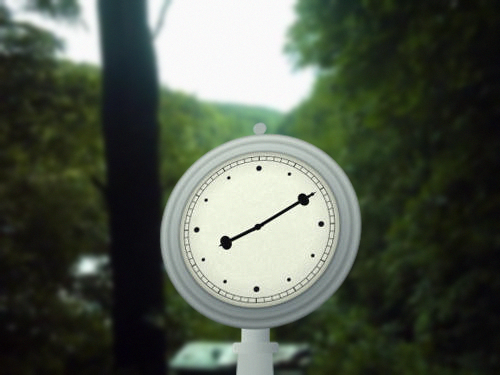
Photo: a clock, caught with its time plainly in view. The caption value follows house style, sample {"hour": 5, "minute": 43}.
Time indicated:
{"hour": 8, "minute": 10}
